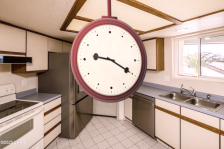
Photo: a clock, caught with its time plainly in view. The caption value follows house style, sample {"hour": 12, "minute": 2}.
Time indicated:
{"hour": 9, "minute": 20}
